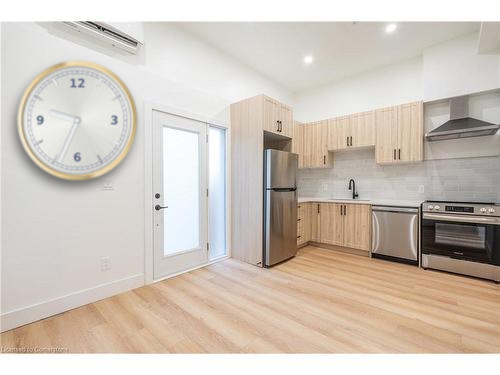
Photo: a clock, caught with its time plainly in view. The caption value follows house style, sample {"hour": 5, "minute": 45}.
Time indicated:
{"hour": 9, "minute": 34}
